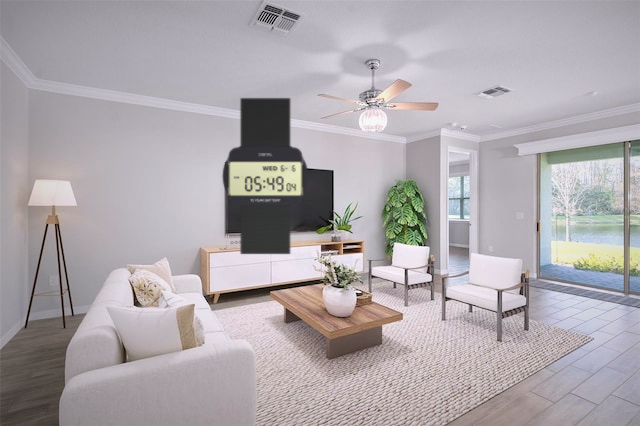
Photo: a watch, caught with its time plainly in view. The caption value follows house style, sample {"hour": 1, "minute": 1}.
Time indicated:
{"hour": 5, "minute": 49}
